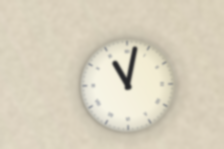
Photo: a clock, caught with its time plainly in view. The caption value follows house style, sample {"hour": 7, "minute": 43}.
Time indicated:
{"hour": 11, "minute": 2}
